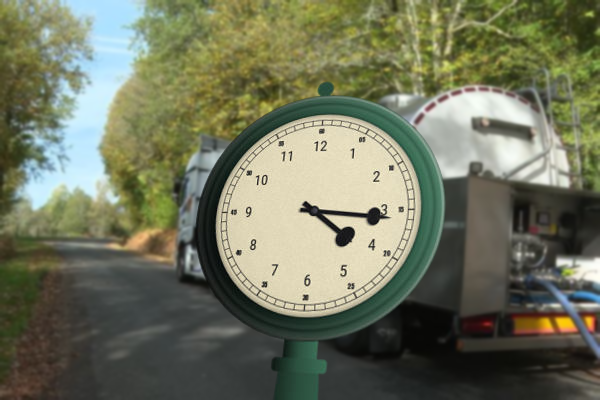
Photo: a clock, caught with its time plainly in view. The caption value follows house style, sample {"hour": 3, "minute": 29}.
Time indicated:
{"hour": 4, "minute": 16}
